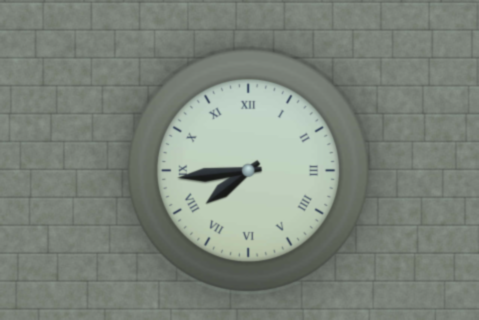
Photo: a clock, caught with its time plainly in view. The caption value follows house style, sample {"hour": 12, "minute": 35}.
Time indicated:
{"hour": 7, "minute": 44}
